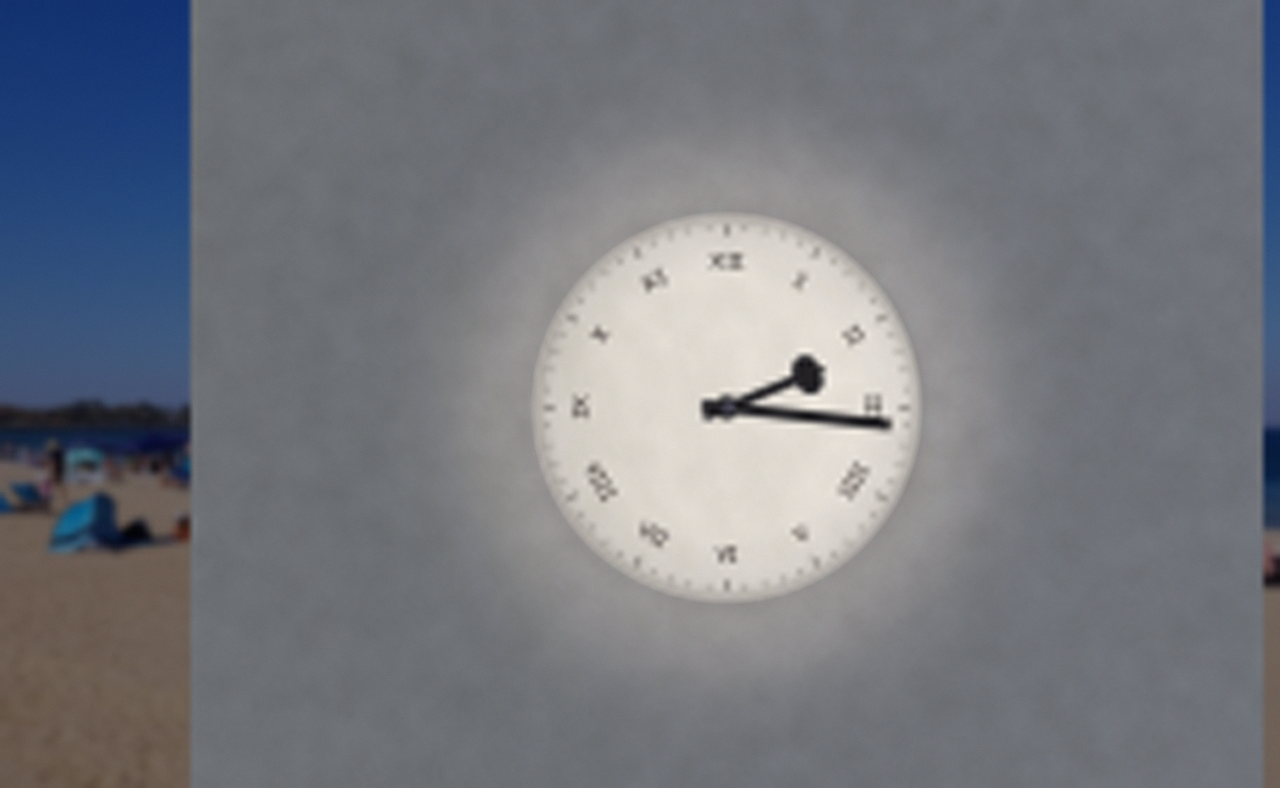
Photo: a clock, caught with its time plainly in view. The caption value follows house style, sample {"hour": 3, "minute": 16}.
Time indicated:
{"hour": 2, "minute": 16}
